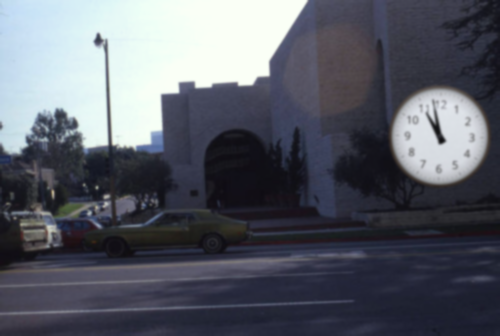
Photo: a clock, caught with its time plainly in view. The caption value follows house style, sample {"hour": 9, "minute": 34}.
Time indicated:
{"hour": 10, "minute": 58}
